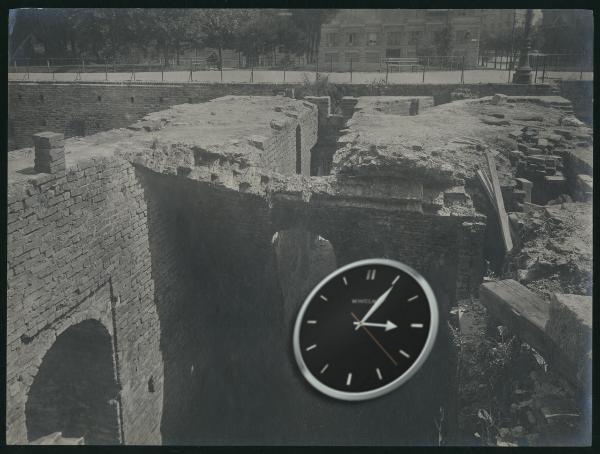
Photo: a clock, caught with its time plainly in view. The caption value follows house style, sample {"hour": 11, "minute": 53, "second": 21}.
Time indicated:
{"hour": 3, "minute": 5, "second": 22}
